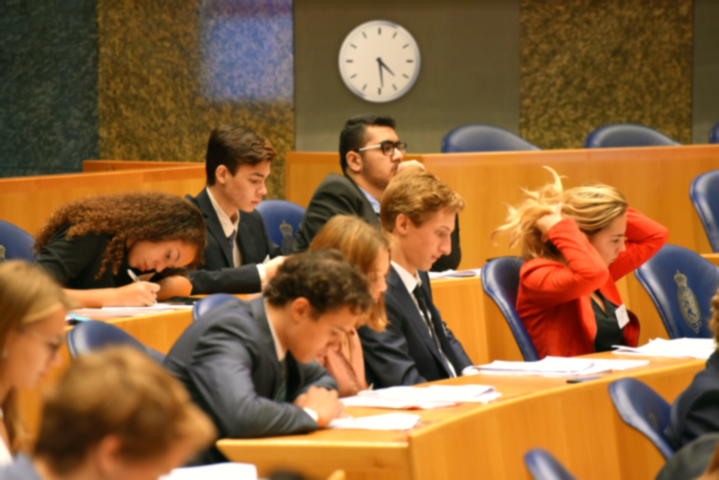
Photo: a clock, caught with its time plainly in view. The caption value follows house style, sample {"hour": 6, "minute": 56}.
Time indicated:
{"hour": 4, "minute": 29}
